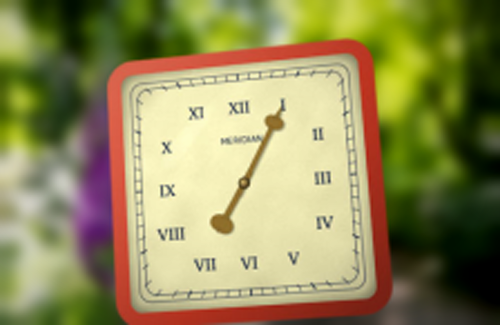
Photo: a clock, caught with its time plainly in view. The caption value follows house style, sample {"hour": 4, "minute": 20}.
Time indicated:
{"hour": 7, "minute": 5}
